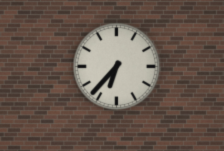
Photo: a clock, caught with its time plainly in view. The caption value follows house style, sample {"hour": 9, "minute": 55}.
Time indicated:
{"hour": 6, "minute": 37}
